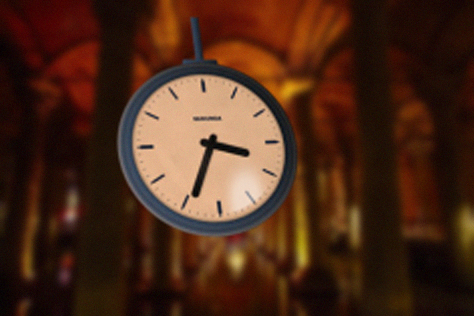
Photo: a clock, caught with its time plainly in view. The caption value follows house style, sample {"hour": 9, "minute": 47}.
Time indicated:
{"hour": 3, "minute": 34}
